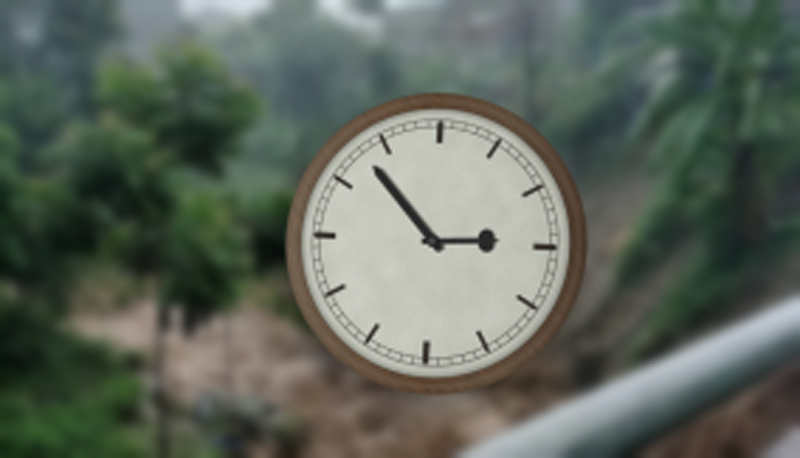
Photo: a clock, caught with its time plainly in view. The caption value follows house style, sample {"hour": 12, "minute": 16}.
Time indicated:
{"hour": 2, "minute": 53}
